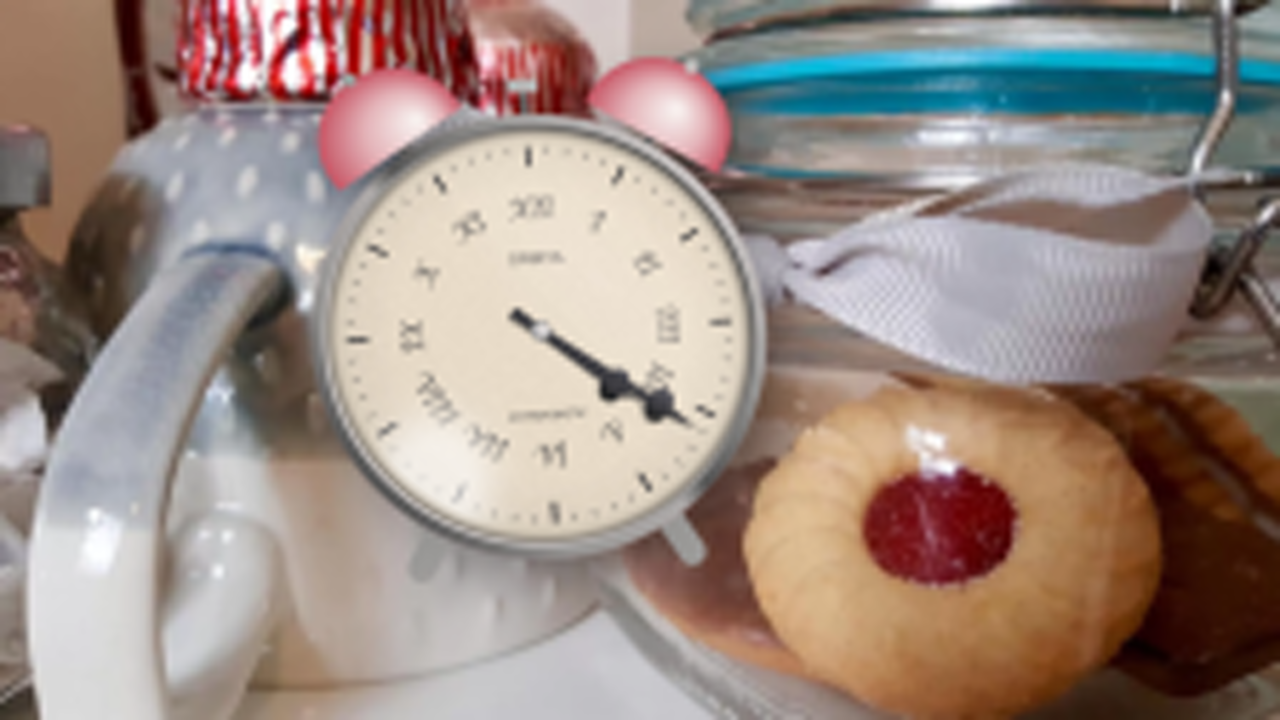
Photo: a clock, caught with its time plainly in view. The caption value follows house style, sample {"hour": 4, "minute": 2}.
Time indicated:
{"hour": 4, "minute": 21}
